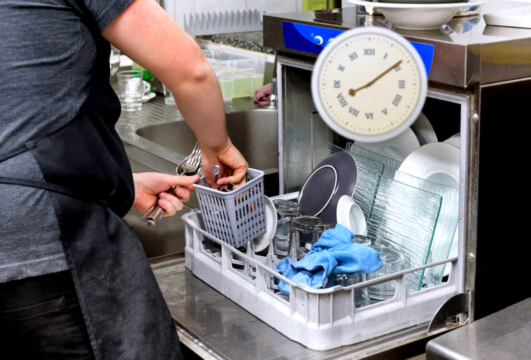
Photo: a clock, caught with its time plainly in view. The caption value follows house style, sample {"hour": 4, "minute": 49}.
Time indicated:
{"hour": 8, "minute": 9}
